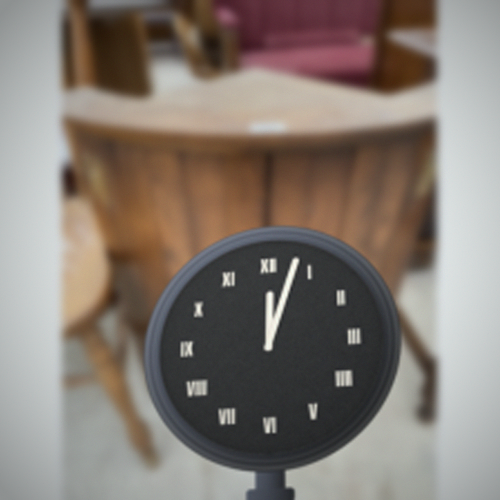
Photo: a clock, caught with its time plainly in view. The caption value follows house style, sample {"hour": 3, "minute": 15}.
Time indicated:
{"hour": 12, "minute": 3}
